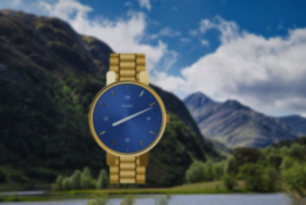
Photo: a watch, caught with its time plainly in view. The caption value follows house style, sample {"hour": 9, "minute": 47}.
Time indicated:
{"hour": 8, "minute": 11}
